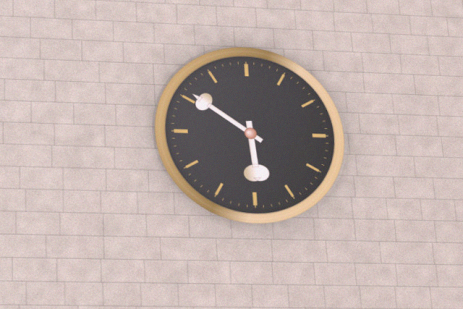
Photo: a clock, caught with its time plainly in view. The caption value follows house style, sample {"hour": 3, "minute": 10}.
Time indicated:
{"hour": 5, "minute": 51}
